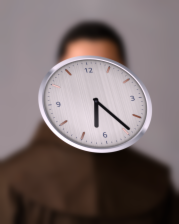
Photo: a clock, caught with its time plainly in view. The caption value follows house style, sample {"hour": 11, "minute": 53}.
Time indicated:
{"hour": 6, "minute": 24}
